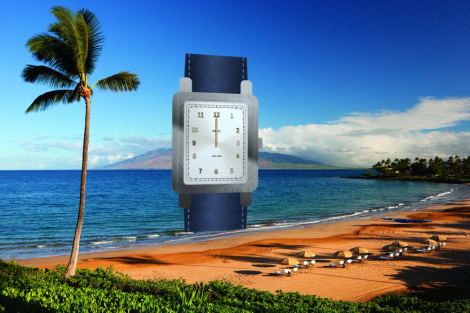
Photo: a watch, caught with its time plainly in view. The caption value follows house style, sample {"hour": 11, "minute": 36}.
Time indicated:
{"hour": 12, "minute": 0}
